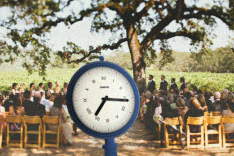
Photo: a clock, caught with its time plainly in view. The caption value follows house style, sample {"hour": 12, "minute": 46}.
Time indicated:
{"hour": 7, "minute": 16}
